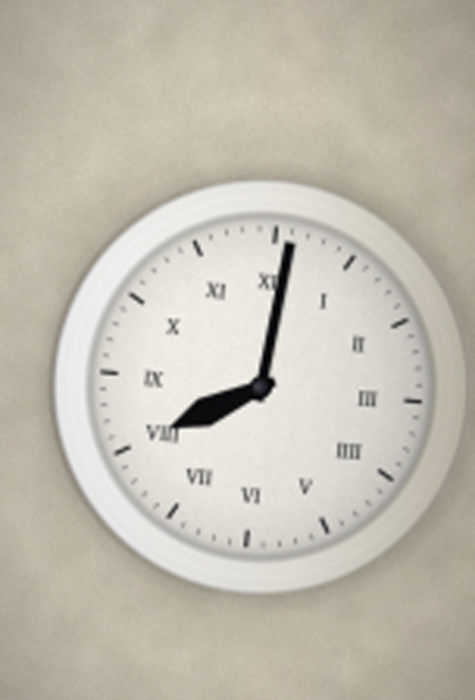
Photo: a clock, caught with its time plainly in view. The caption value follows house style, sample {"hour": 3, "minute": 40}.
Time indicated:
{"hour": 8, "minute": 1}
